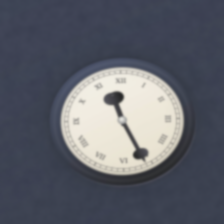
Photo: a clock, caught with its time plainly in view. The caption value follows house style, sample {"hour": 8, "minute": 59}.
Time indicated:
{"hour": 11, "minute": 26}
